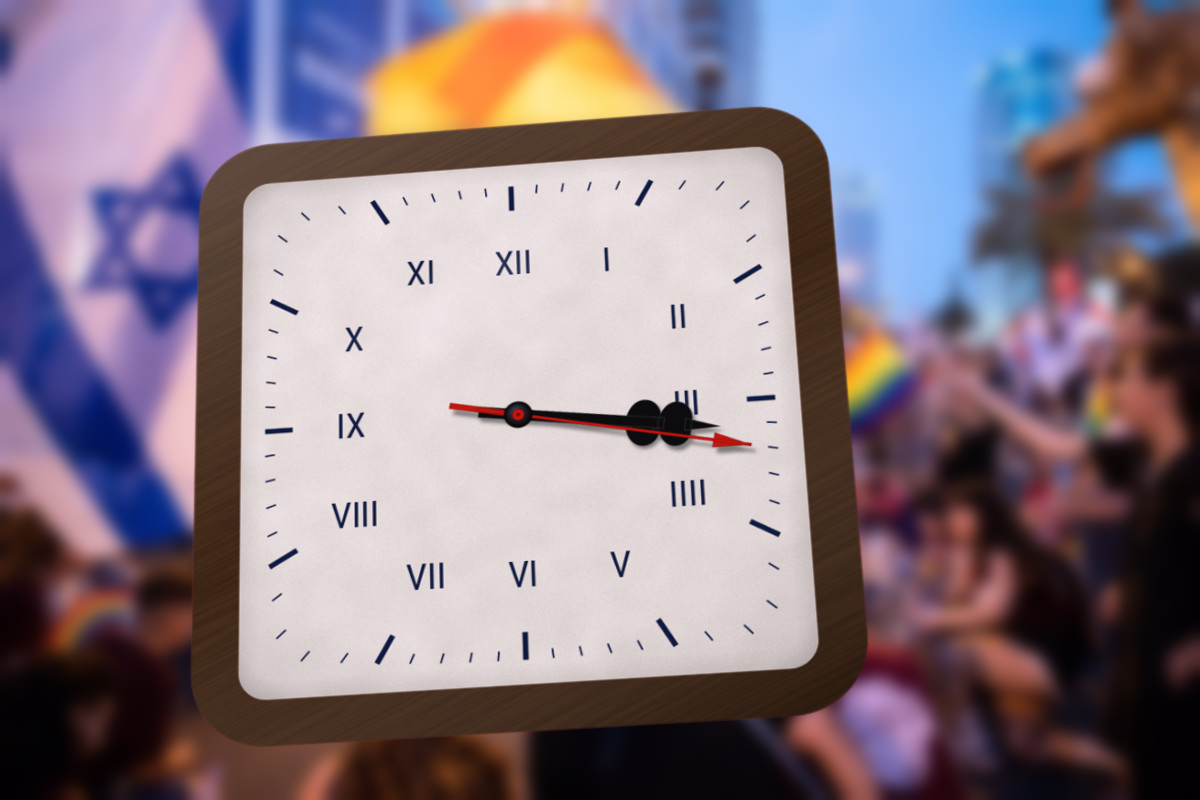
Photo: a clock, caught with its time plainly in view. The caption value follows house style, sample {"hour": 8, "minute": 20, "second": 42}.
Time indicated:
{"hour": 3, "minute": 16, "second": 17}
